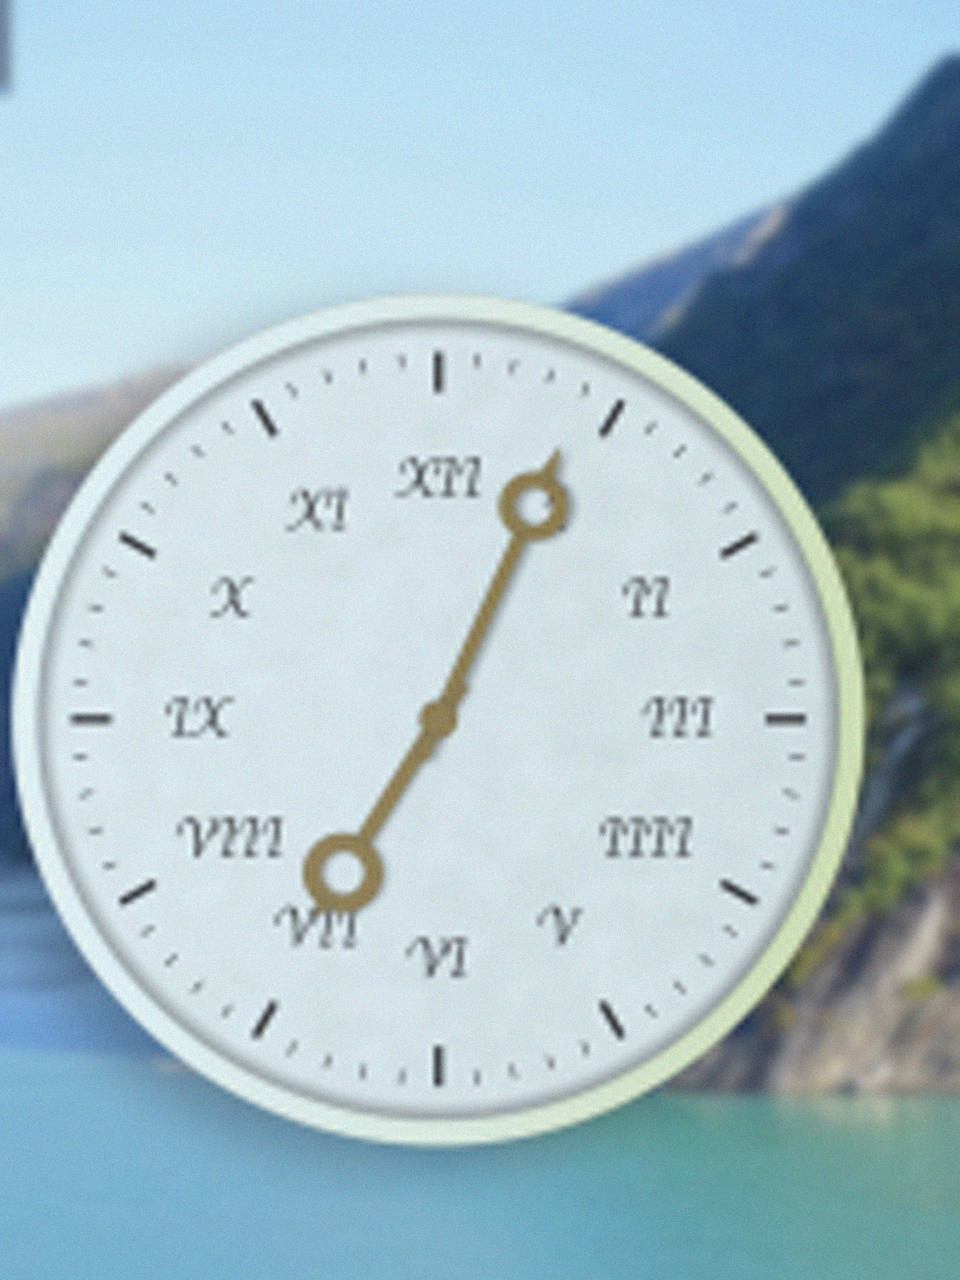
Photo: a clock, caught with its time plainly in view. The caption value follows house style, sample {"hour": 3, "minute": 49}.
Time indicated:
{"hour": 7, "minute": 4}
